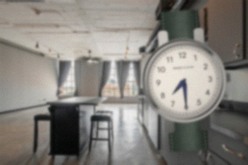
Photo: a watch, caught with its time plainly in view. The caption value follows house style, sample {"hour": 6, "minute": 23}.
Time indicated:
{"hour": 7, "minute": 30}
